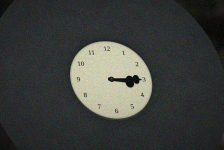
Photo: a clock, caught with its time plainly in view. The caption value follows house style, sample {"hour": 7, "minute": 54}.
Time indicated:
{"hour": 3, "minute": 15}
